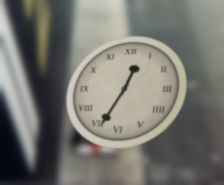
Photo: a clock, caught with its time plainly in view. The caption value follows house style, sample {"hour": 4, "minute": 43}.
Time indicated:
{"hour": 12, "minute": 34}
